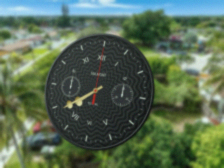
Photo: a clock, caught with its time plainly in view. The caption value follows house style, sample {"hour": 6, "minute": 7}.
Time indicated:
{"hour": 7, "minute": 39}
